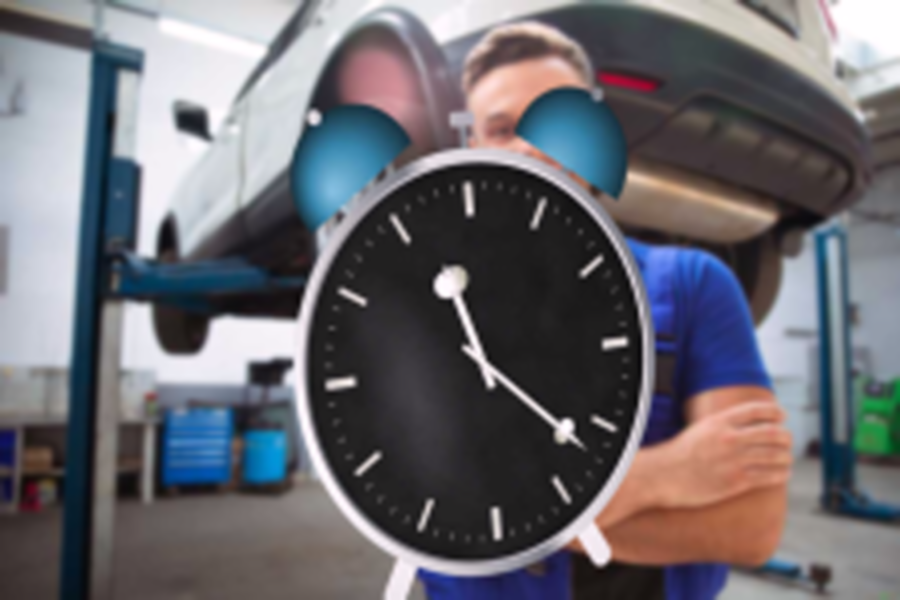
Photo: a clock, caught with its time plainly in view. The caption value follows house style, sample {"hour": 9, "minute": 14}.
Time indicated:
{"hour": 11, "minute": 22}
